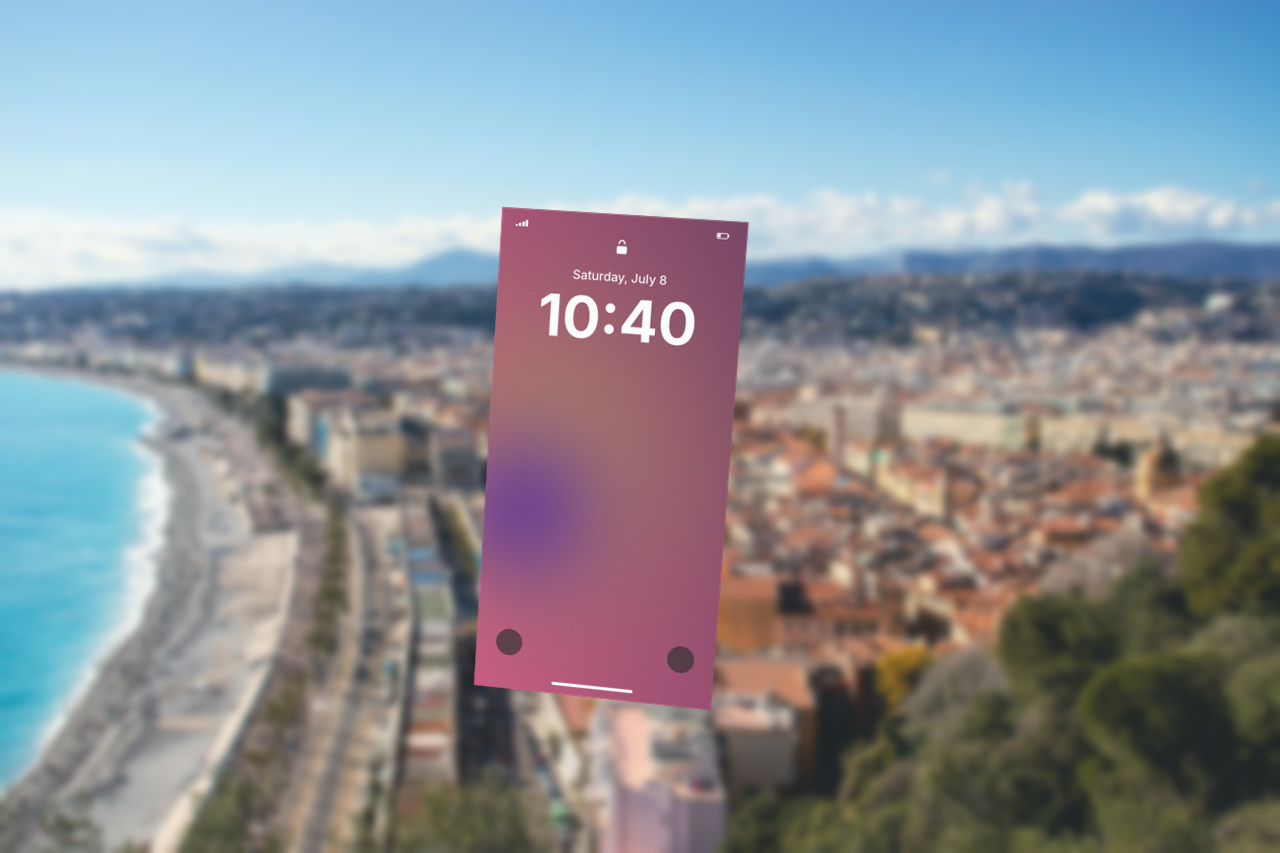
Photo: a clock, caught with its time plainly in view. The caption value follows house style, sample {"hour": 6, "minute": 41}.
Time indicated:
{"hour": 10, "minute": 40}
